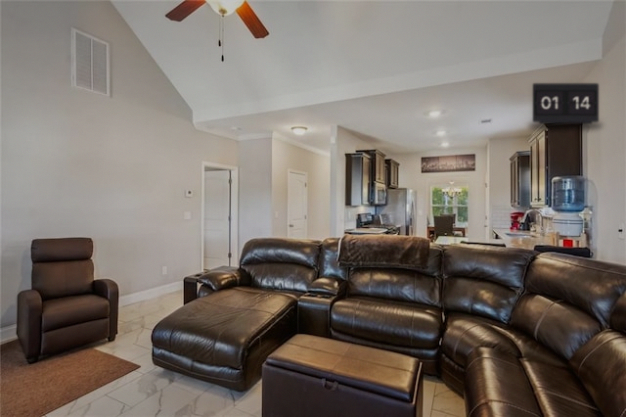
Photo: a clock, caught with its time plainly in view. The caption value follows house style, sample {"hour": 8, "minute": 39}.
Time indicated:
{"hour": 1, "minute": 14}
